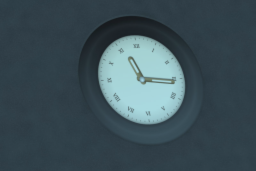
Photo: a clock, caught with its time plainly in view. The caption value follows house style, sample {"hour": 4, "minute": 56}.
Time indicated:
{"hour": 11, "minute": 16}
